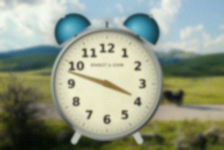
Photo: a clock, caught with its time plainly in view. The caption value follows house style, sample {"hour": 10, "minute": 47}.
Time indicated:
{"hour": 3, "minute": 48}
